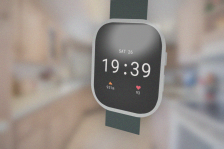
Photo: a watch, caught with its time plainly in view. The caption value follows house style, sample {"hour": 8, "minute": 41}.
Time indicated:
{"hour": 19, "minute": 39}
